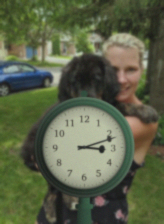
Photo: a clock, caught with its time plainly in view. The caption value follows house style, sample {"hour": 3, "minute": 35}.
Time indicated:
{"hour": 3, "minute": 12}
